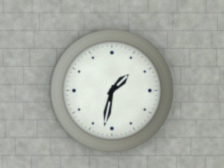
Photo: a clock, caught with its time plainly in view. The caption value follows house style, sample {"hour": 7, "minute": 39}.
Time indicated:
{"hour": 1, "minute": 32}
